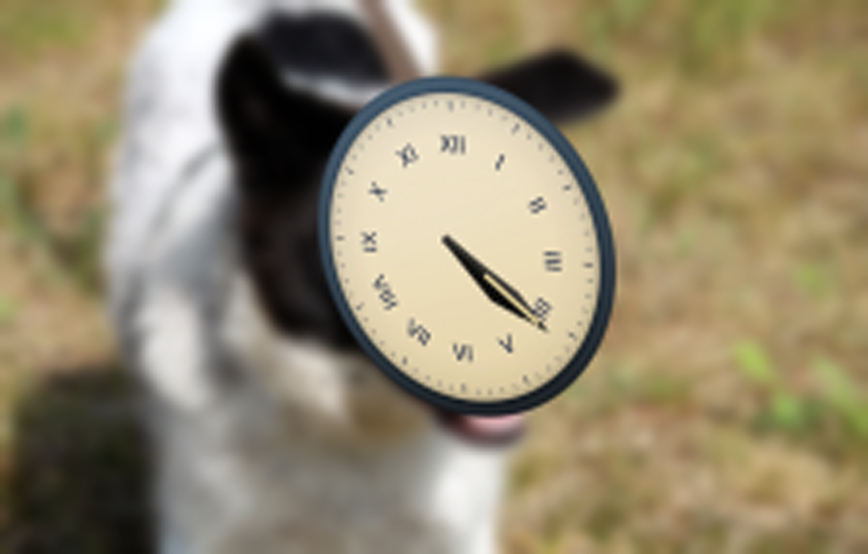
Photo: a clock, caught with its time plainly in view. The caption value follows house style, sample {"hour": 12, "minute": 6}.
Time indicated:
{"hour": 4, "minute": 21}
